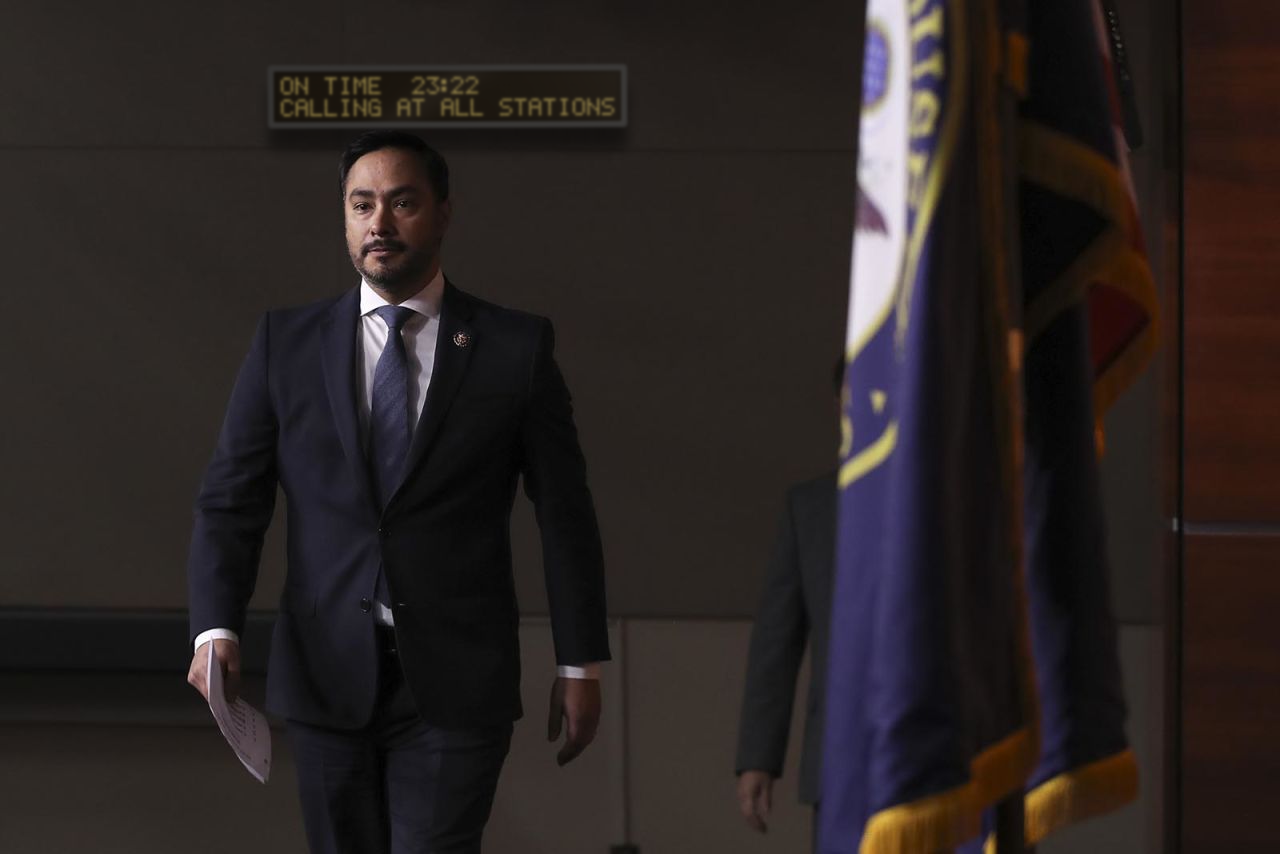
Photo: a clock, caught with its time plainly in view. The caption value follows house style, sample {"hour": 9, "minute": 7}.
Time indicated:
{"hour": 23, "minute": 22}
